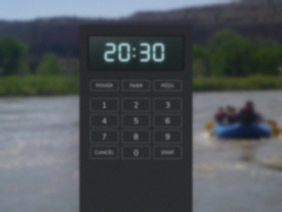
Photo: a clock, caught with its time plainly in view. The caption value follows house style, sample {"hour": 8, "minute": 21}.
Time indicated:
{"hour": 20, "minute": 30}
